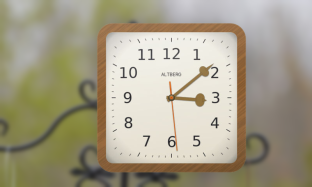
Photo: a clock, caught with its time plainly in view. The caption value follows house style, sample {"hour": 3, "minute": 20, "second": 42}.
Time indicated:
{"hour": 3, "minute": 8, "second": 29}
